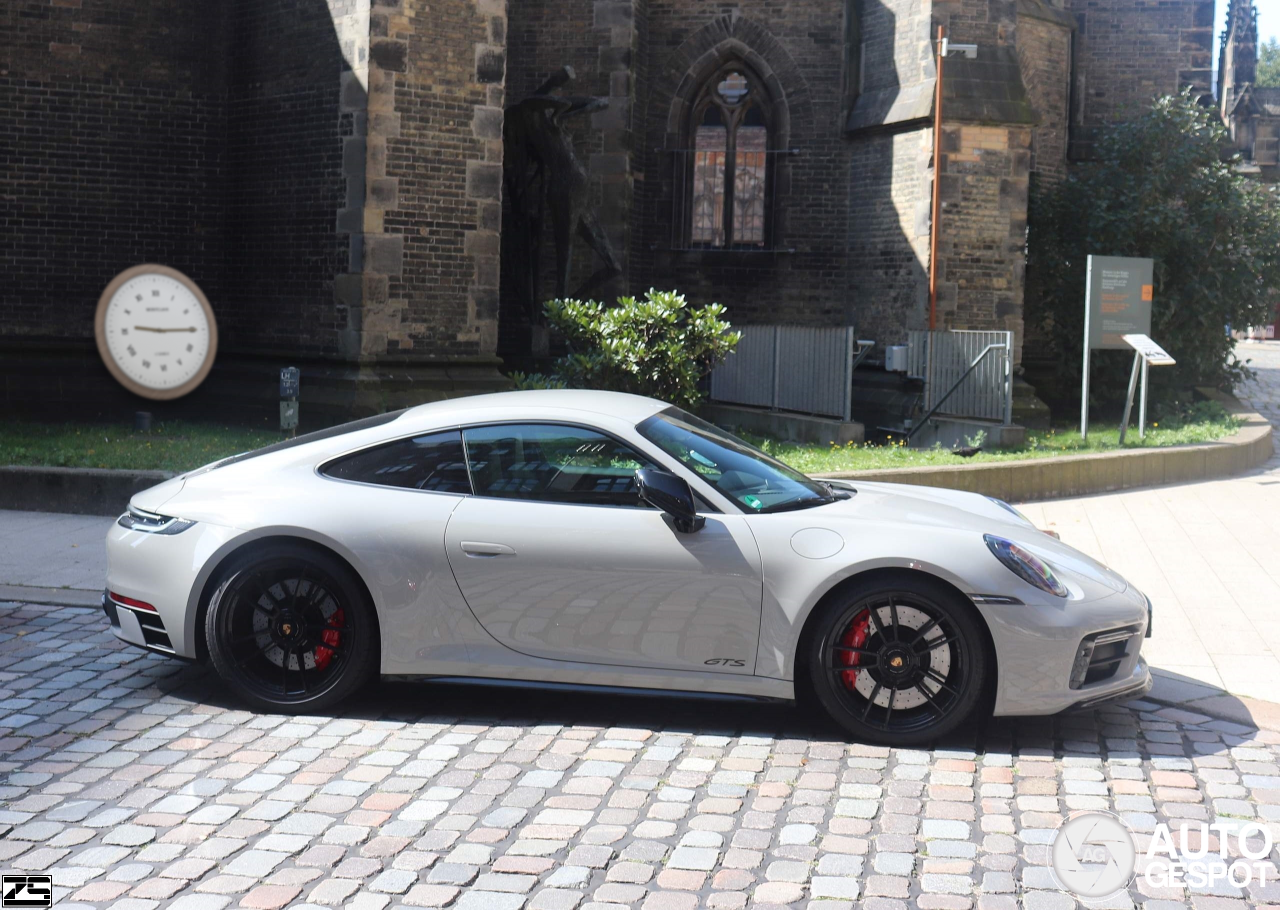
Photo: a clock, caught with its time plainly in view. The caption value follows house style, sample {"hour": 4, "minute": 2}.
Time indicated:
{"hour": 9, "minute": 15}
